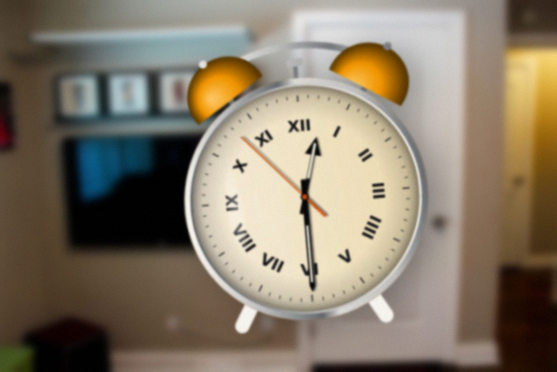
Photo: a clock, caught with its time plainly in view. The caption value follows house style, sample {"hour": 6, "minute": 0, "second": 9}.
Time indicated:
{"hour": 12, "minute": 29, "second": 53}
